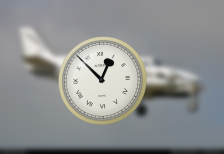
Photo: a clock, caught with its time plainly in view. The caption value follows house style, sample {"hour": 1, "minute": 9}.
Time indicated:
{"hour": 12, "minute": 53}
